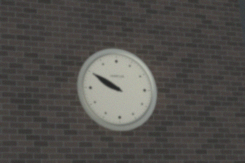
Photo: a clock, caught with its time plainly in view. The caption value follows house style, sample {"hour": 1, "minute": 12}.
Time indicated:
{"hour": 9, "minute": 50}
